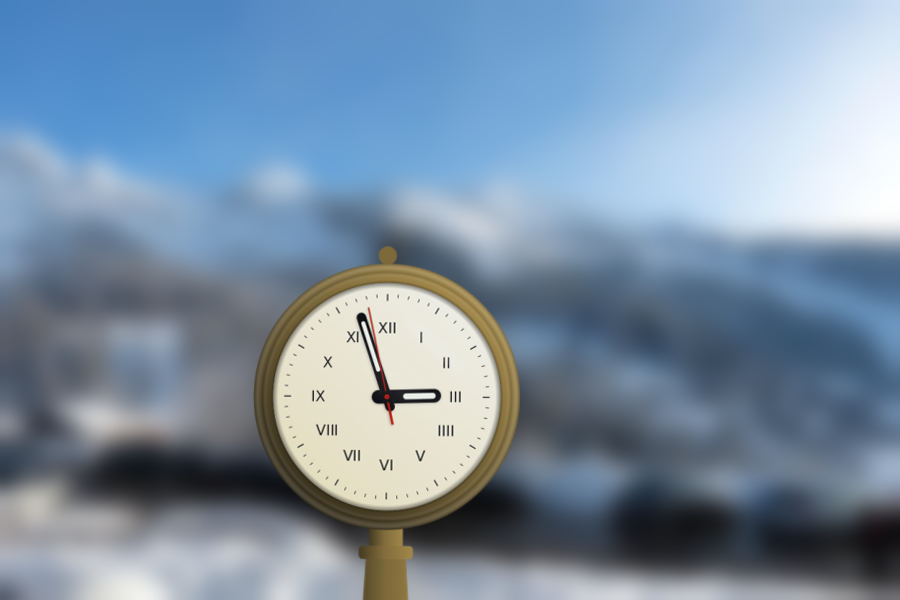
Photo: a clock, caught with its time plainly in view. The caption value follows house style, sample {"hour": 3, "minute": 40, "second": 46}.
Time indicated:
{"hour": 2, "minute": 56, "second": 58}
